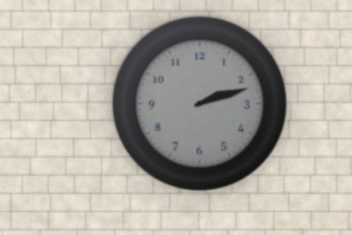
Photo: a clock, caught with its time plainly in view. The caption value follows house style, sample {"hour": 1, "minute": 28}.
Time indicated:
{"hour": 2, "minute": 12}
